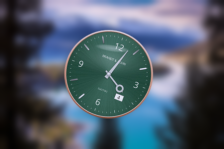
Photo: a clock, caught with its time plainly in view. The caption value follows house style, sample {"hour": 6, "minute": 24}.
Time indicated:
{"hour": 4, "minute": 3}
